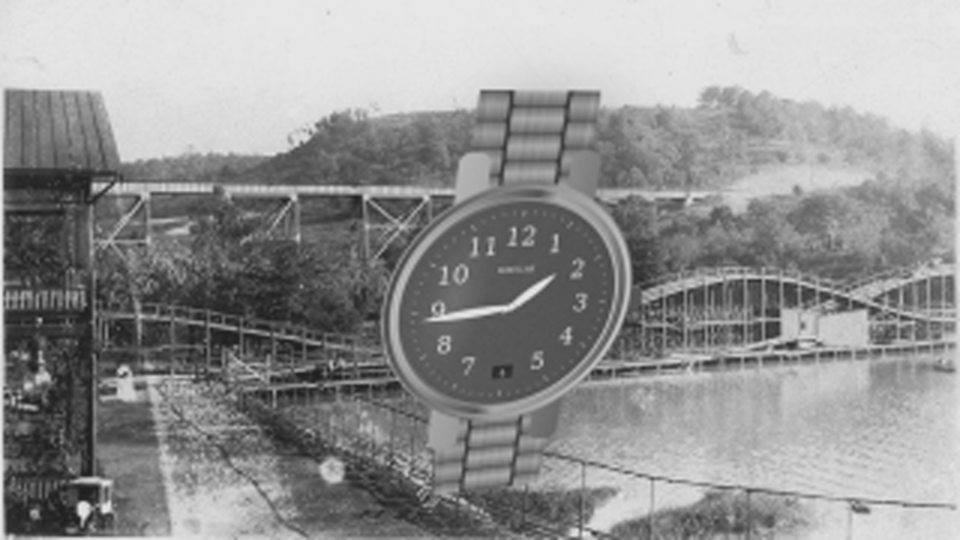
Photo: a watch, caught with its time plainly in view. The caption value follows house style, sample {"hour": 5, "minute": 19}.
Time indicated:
{"hour": 1, "minute": 44}
